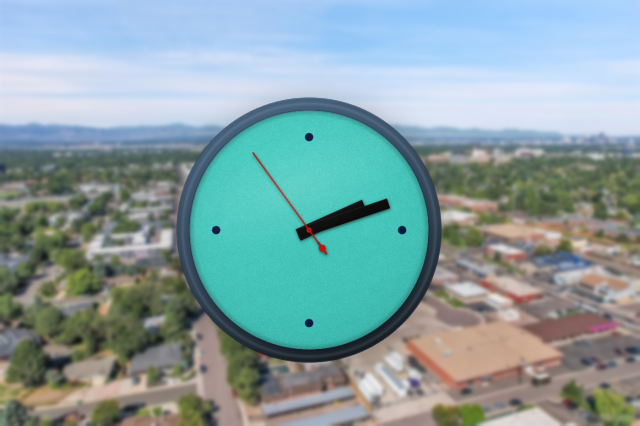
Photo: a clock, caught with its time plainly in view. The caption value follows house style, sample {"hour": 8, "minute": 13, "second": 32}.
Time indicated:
{"hour": 2, "minute": 11, "second": 54}
